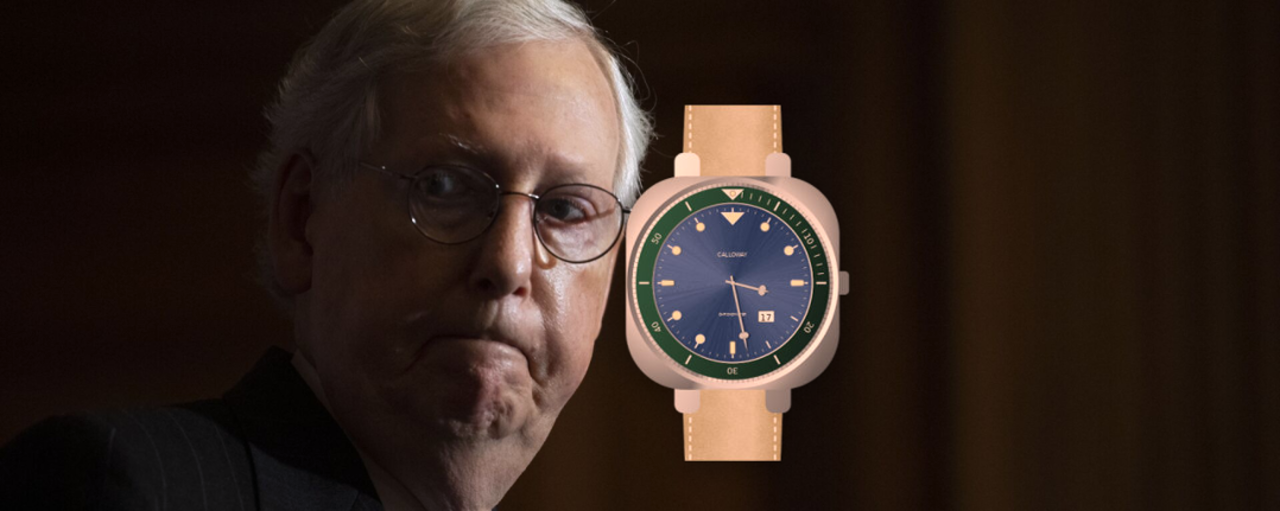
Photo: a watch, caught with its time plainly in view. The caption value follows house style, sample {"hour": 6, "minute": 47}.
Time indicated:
{"hour": 3, "minute": 28}
